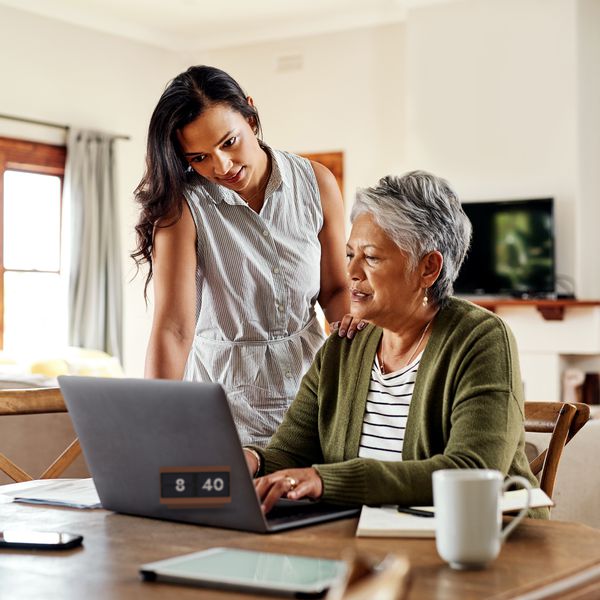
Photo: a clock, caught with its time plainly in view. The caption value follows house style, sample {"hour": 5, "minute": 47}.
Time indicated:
{"hour": 8, "minute": 40}
